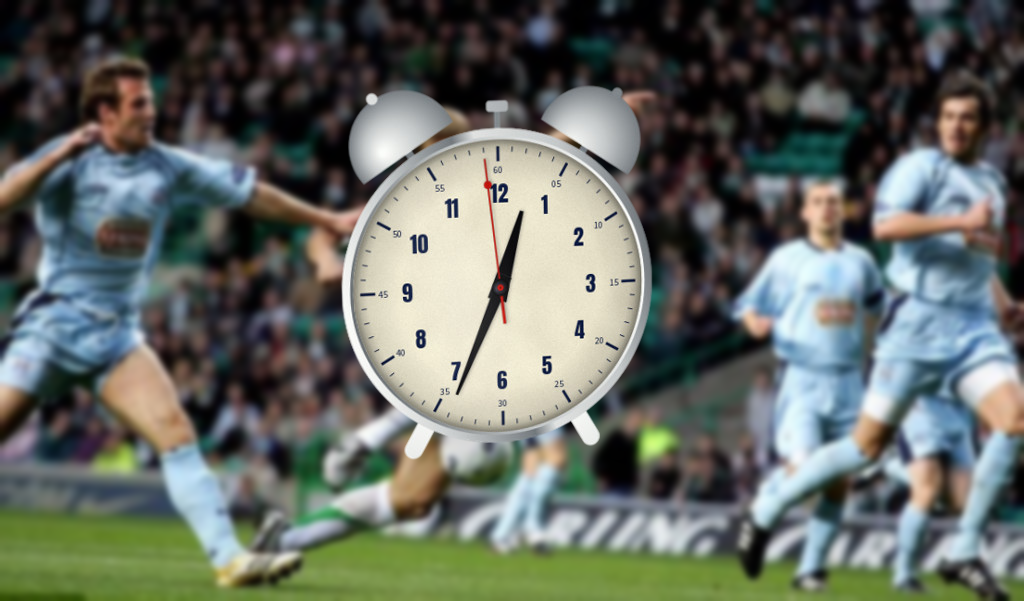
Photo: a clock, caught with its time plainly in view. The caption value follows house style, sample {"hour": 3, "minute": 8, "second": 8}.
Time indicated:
{"hour": 12, "minute": 33, "second": 59}
